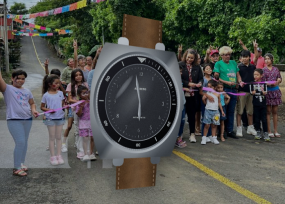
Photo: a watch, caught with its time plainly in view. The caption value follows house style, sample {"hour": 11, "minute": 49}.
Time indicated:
{"hour": 5, "minute": 58}
